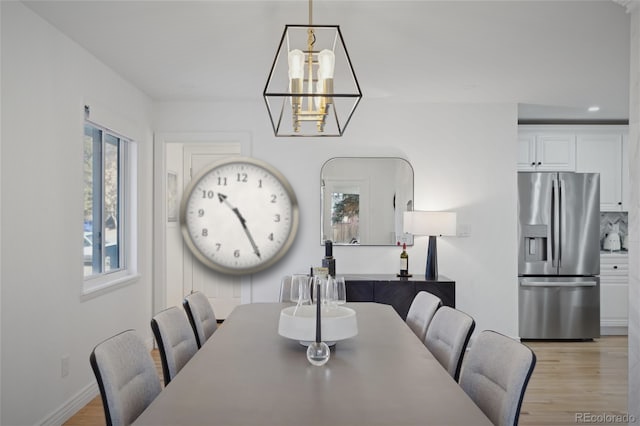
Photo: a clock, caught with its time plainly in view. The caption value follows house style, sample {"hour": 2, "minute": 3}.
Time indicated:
{"hour": 10, "minute": 25}
